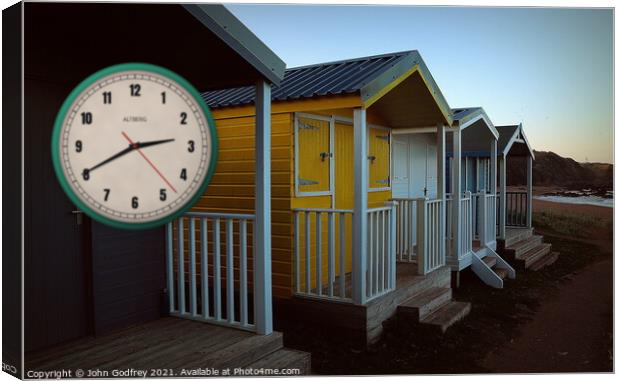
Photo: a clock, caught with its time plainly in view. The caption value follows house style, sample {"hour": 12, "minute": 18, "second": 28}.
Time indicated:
{"hour": 2, "minute": 40, "second": 23}
